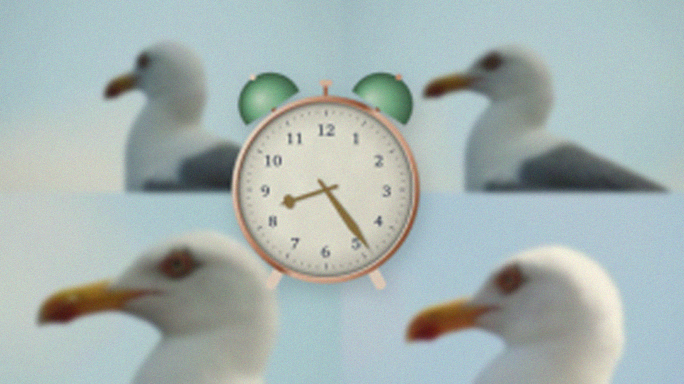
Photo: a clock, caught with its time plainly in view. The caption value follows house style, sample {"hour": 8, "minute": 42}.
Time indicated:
{"hour": 8, "minute": 24}
